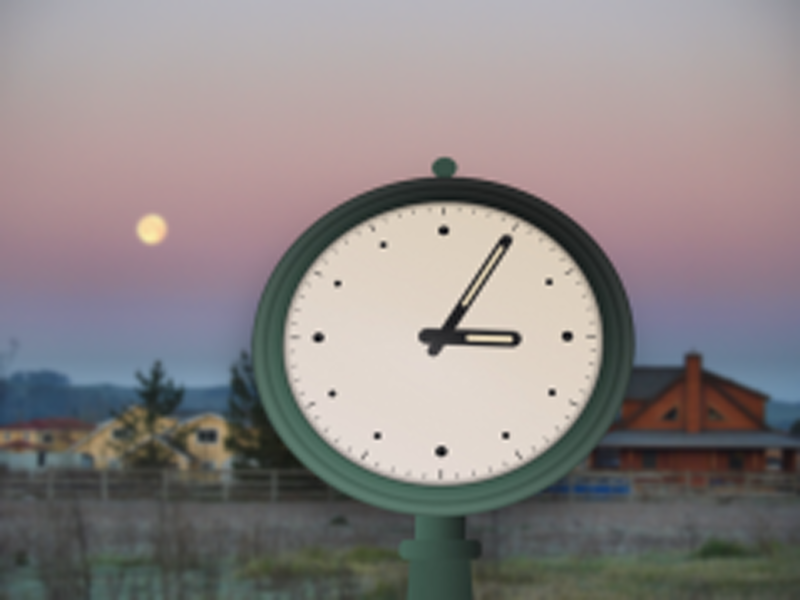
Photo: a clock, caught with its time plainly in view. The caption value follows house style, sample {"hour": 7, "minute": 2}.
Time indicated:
{"hour": 3, "minute": 5}
